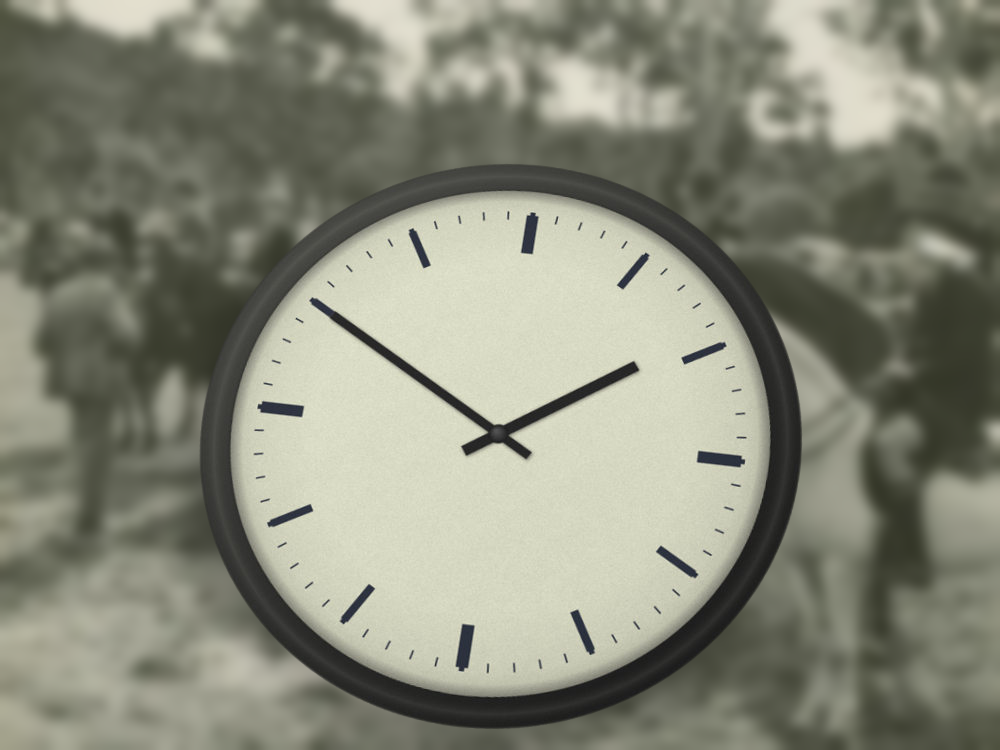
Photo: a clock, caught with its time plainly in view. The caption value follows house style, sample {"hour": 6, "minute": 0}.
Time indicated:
{"hour": 1, "minute": 50}
